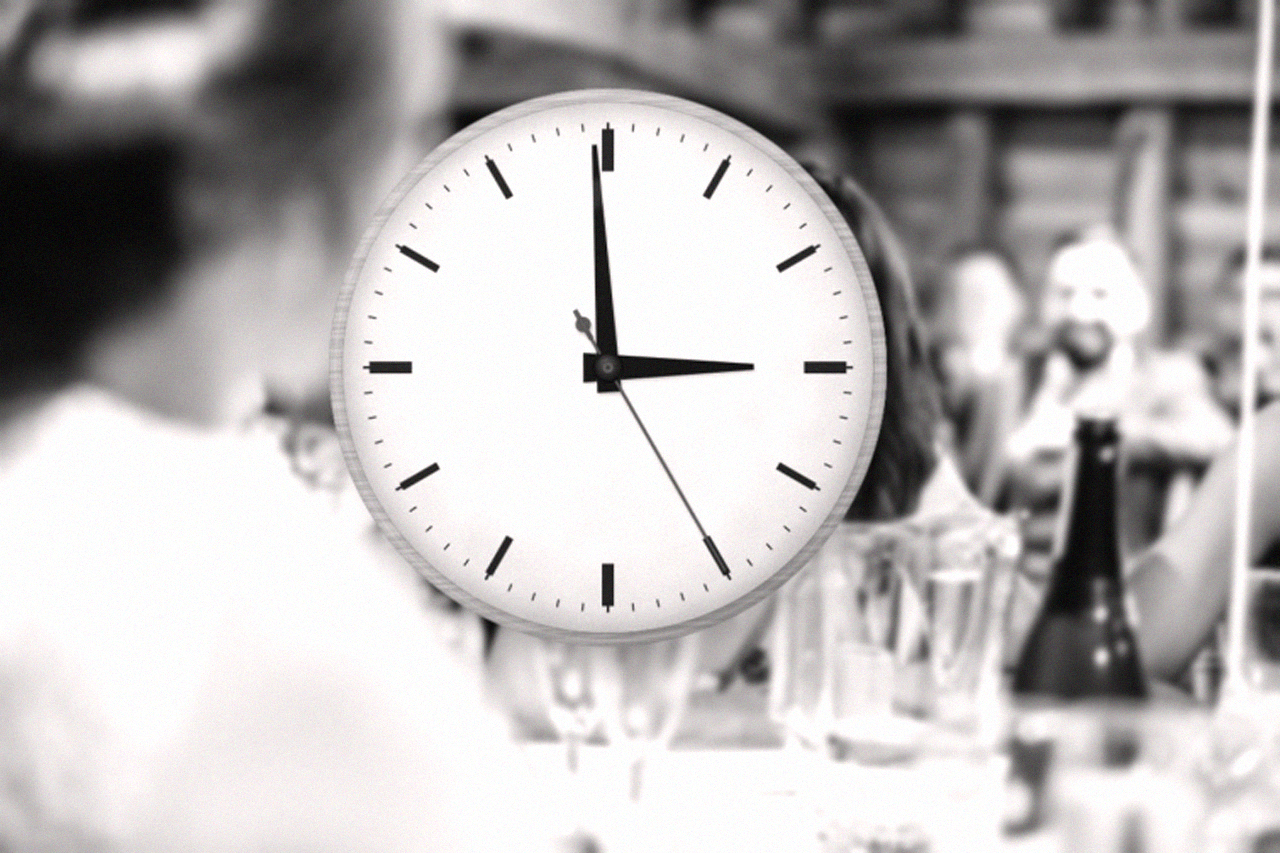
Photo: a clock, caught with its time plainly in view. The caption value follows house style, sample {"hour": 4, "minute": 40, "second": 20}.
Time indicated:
{"hour": 2, "minute": 59, "second": 25}
